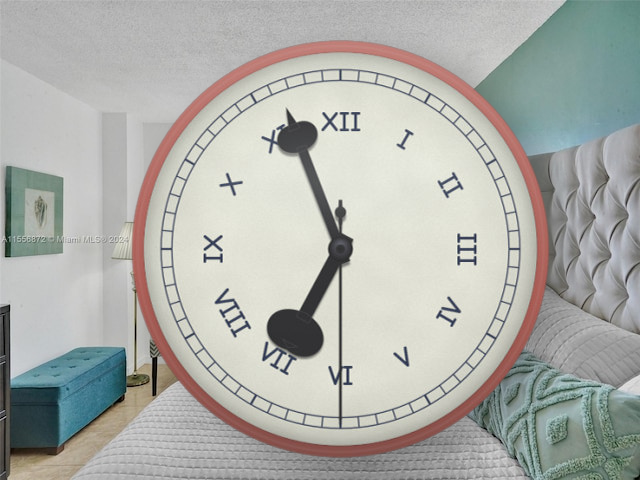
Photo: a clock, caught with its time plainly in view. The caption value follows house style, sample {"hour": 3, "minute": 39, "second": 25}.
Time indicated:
{"hour": 6, "minute": 56, "second": 30}
